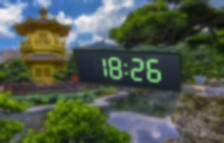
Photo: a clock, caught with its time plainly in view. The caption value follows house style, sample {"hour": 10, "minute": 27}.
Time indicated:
{"hour": 18, "minute": 26}
